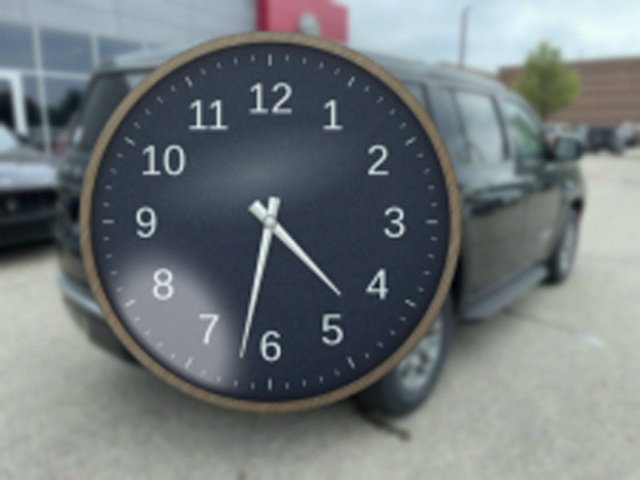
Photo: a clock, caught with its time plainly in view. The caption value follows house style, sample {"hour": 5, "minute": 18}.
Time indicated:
{"hour": 4, "minute": 32}
